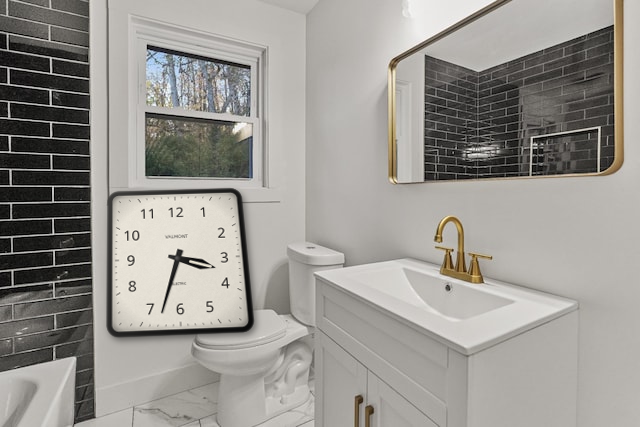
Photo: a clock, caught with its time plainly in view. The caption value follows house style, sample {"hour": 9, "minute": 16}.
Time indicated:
{"hour": 3, "minute": 33}
